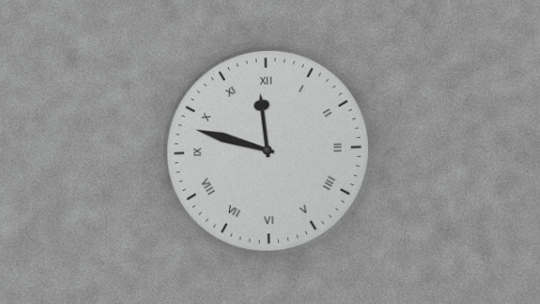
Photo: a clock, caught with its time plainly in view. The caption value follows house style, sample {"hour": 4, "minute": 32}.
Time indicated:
{"hour": 11, "minute": 48}
